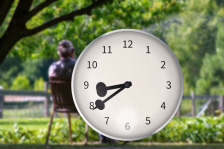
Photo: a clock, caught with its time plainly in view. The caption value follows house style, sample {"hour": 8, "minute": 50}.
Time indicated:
{"hour": 8, "minute": 39}
